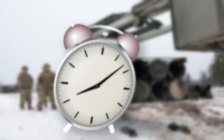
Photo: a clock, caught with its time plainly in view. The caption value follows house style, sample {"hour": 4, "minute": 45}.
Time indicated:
{"hour": 8, "minute": 8}
